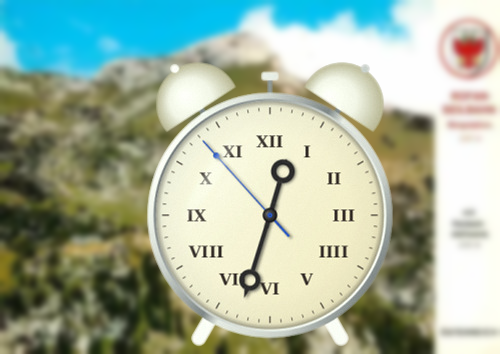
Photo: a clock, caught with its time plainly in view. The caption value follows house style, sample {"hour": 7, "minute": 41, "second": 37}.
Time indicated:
{"hour": 12, "minute": 32, "second": 53}
